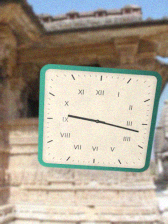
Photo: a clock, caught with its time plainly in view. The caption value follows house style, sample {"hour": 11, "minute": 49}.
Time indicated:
{"hour": 9, "minute": 17}
